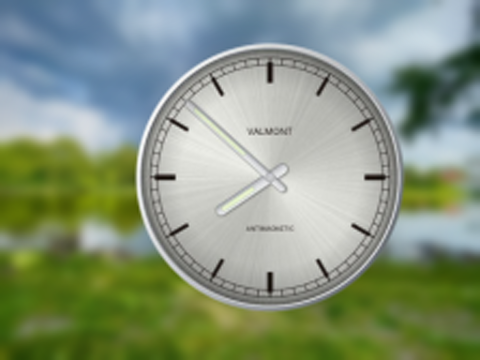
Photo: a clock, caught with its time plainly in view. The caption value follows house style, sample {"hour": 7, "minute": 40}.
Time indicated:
{"hour": 7, "minute": 52}
